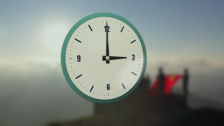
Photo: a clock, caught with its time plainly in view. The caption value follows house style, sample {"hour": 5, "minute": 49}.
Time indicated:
{"hour": 3, "minute": 0}
